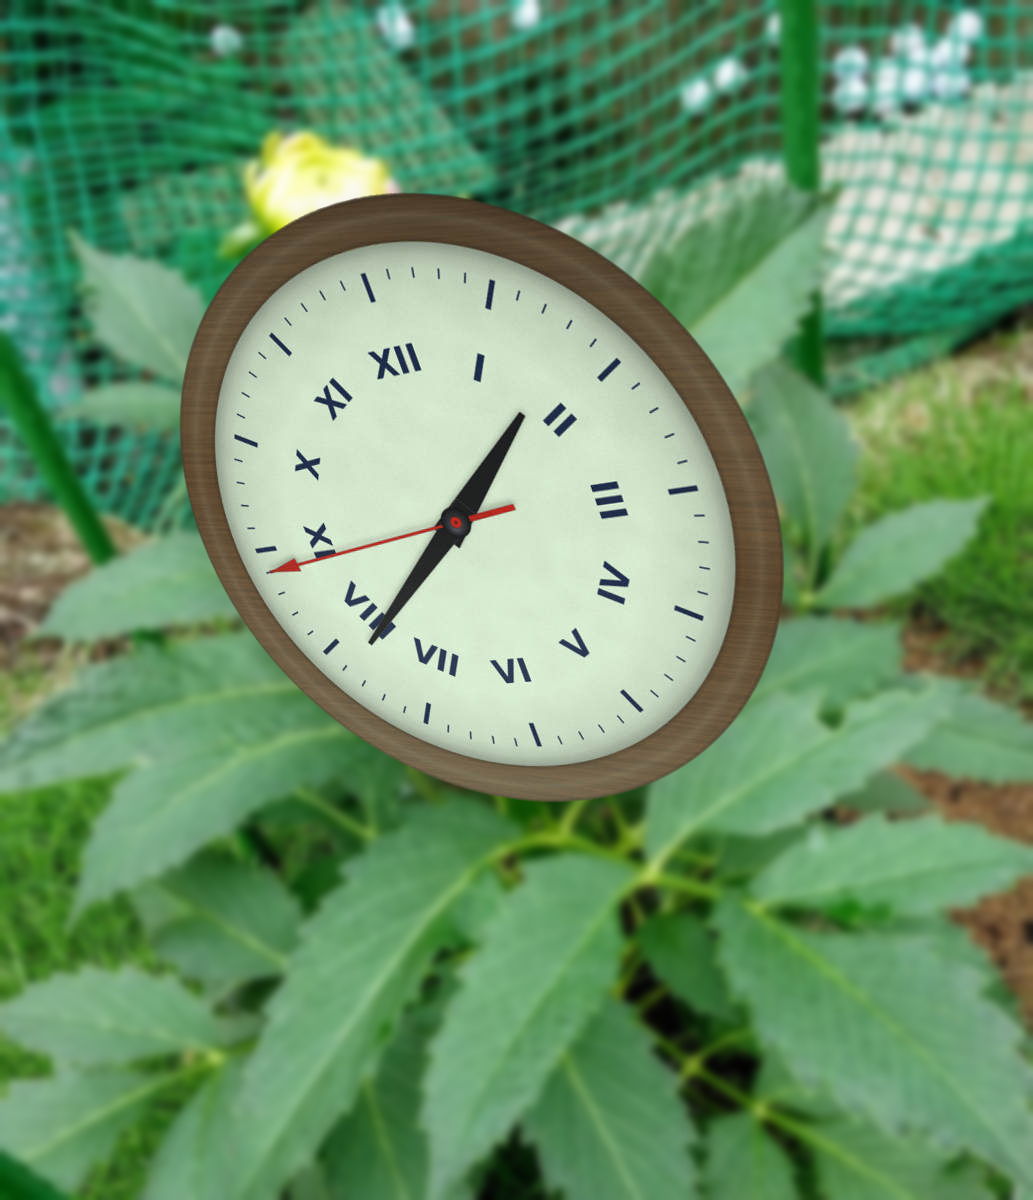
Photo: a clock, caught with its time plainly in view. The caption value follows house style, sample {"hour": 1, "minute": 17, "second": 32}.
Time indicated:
{"hour": 1, "minute": 38, "second": 44}
